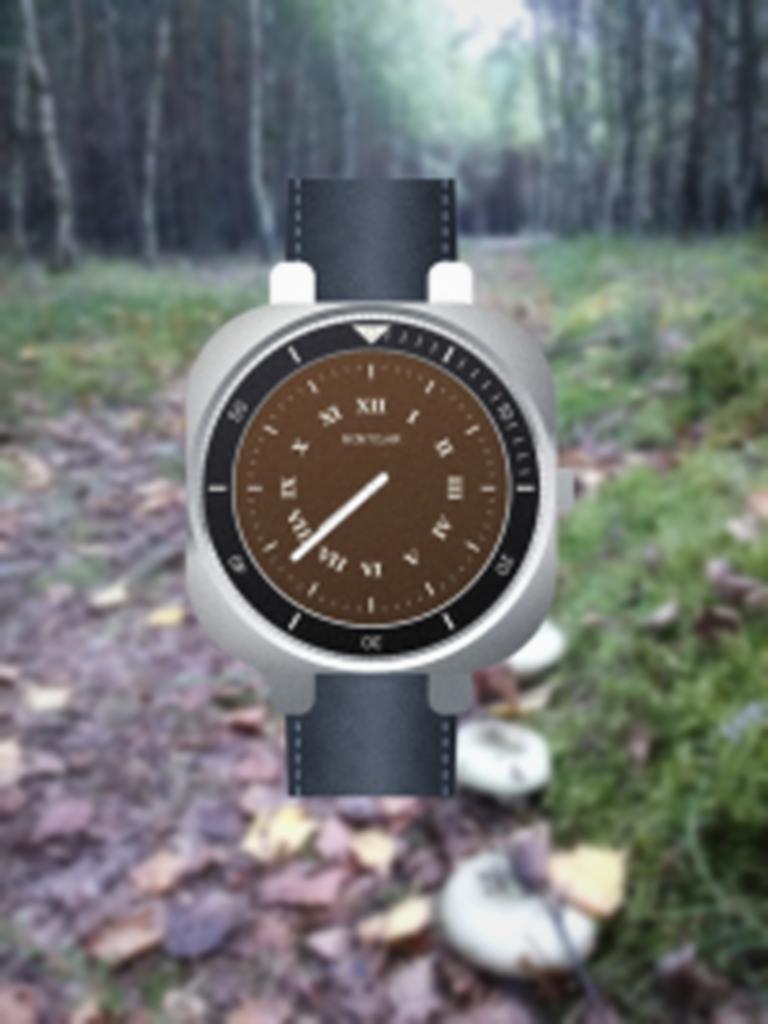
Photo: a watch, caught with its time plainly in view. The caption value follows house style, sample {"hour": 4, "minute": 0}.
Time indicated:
{"hour": 7, "minute": 38}
